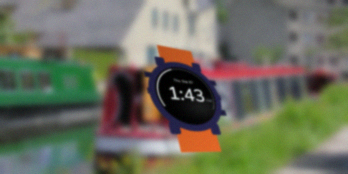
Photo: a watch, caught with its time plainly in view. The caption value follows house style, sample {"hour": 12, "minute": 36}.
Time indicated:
{"hour": 1, "minute": 43}
